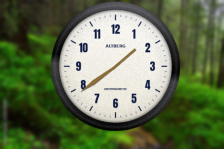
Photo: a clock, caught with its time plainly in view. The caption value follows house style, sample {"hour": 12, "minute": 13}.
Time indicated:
{"hour": 1, "minute": 39}
